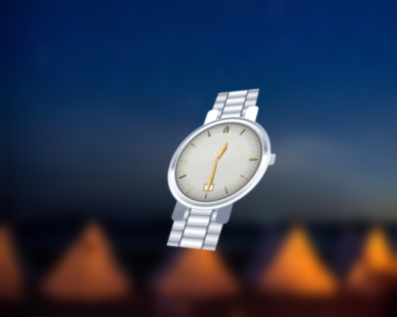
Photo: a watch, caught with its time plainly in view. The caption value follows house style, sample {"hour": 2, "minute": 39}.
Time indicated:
{"hour": 12, "minute": 30}
